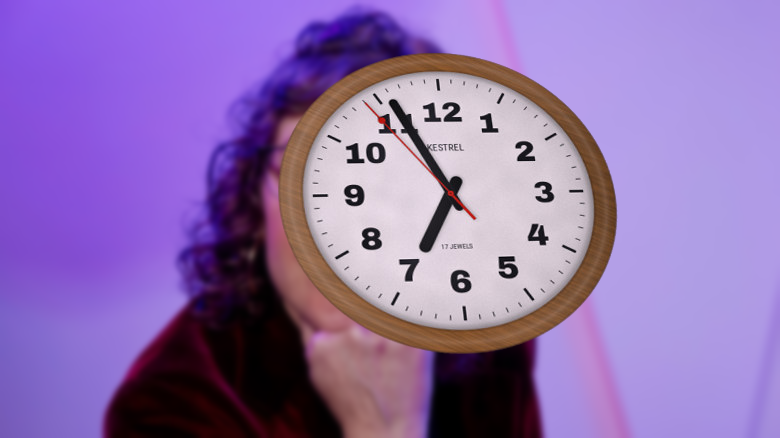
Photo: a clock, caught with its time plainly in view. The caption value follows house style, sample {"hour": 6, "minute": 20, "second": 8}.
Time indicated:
{"hour": 6, "minute": 55, "second": 54}
